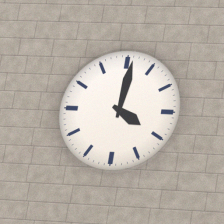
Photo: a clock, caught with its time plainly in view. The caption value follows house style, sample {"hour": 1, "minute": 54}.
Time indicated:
{"hour": 4, "minute": 1}
